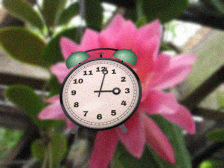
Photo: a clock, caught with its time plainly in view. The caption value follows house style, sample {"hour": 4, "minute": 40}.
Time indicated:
{"hour": 3, "minute": 2}
